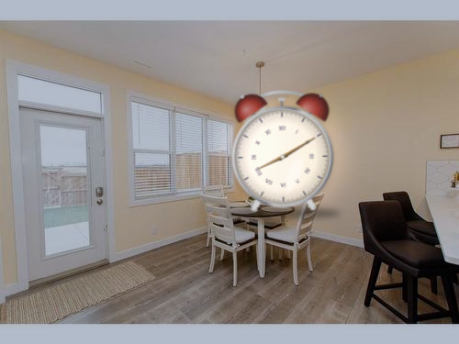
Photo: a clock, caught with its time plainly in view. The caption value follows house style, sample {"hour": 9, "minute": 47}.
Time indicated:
{"hour": 8, "minute": 10}
